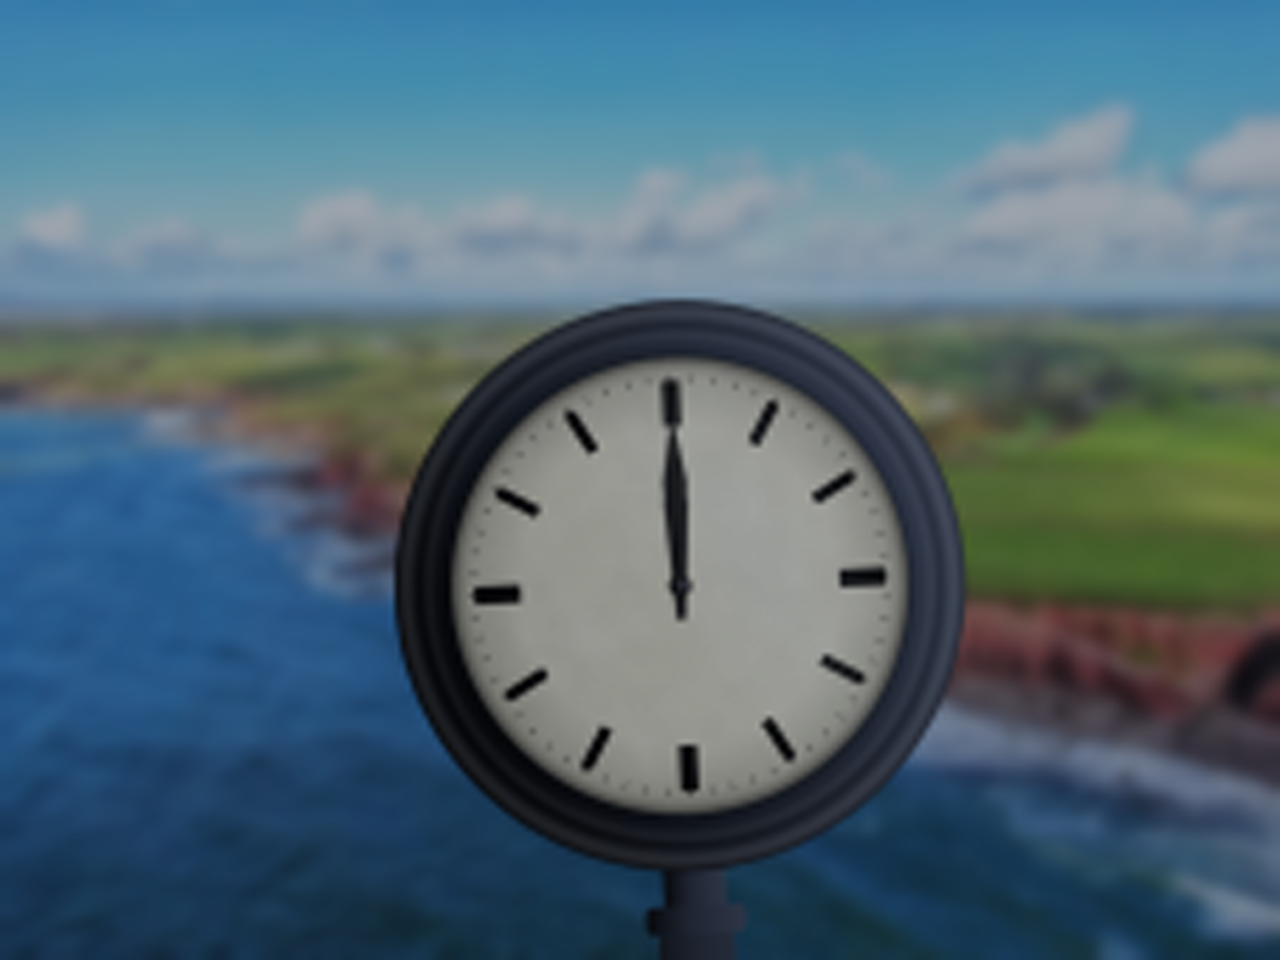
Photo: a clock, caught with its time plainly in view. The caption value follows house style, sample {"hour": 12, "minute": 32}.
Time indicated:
{"hour": 12, "minute": 0}
